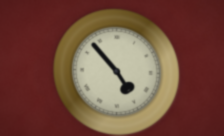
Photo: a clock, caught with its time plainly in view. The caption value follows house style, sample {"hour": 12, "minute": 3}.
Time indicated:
{"hour": 4, "minute": 53}
